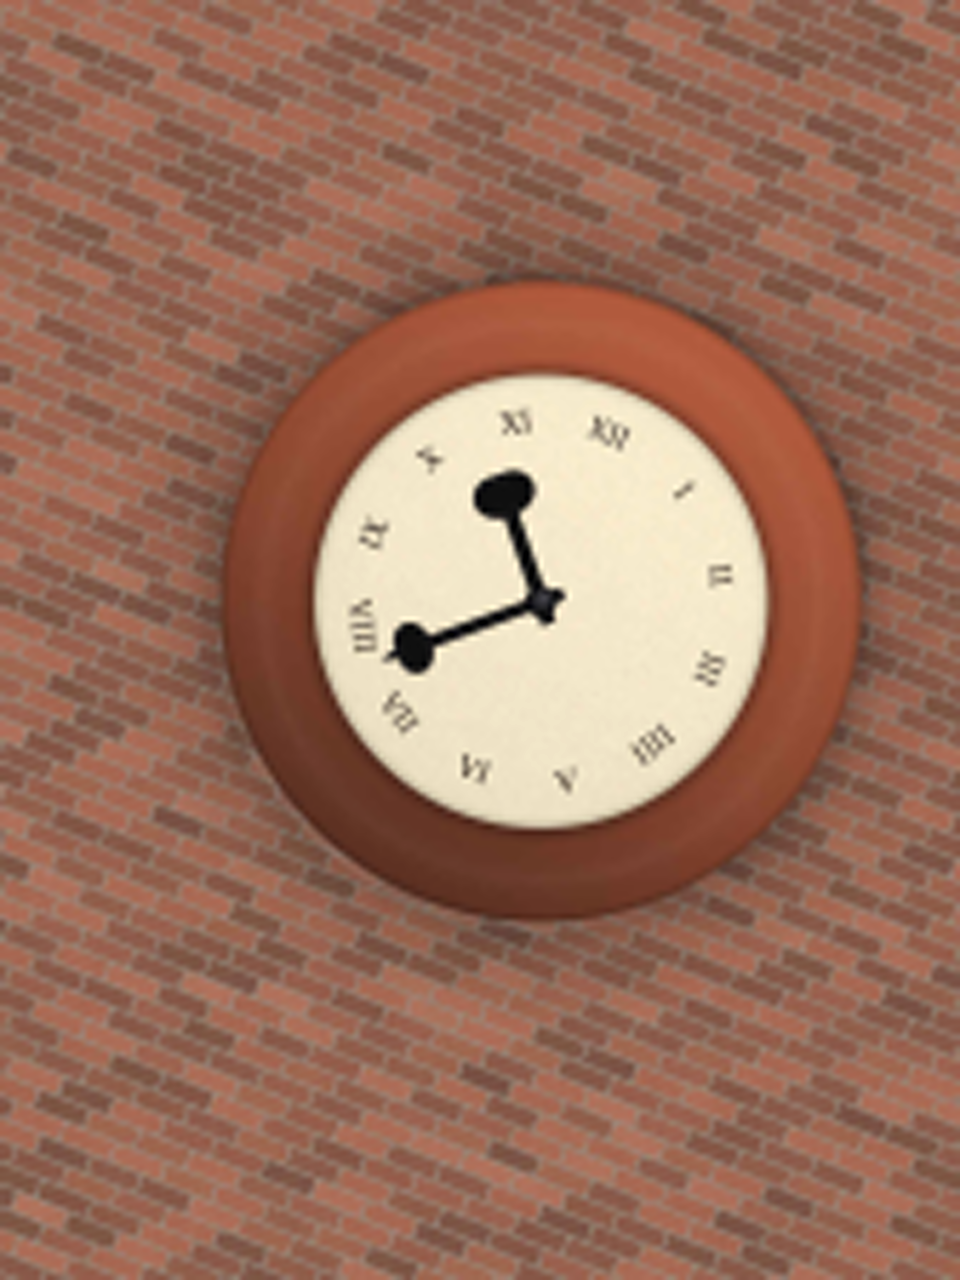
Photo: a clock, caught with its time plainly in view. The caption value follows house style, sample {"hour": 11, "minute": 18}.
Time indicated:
{"hour": 10, "minute": 38}
